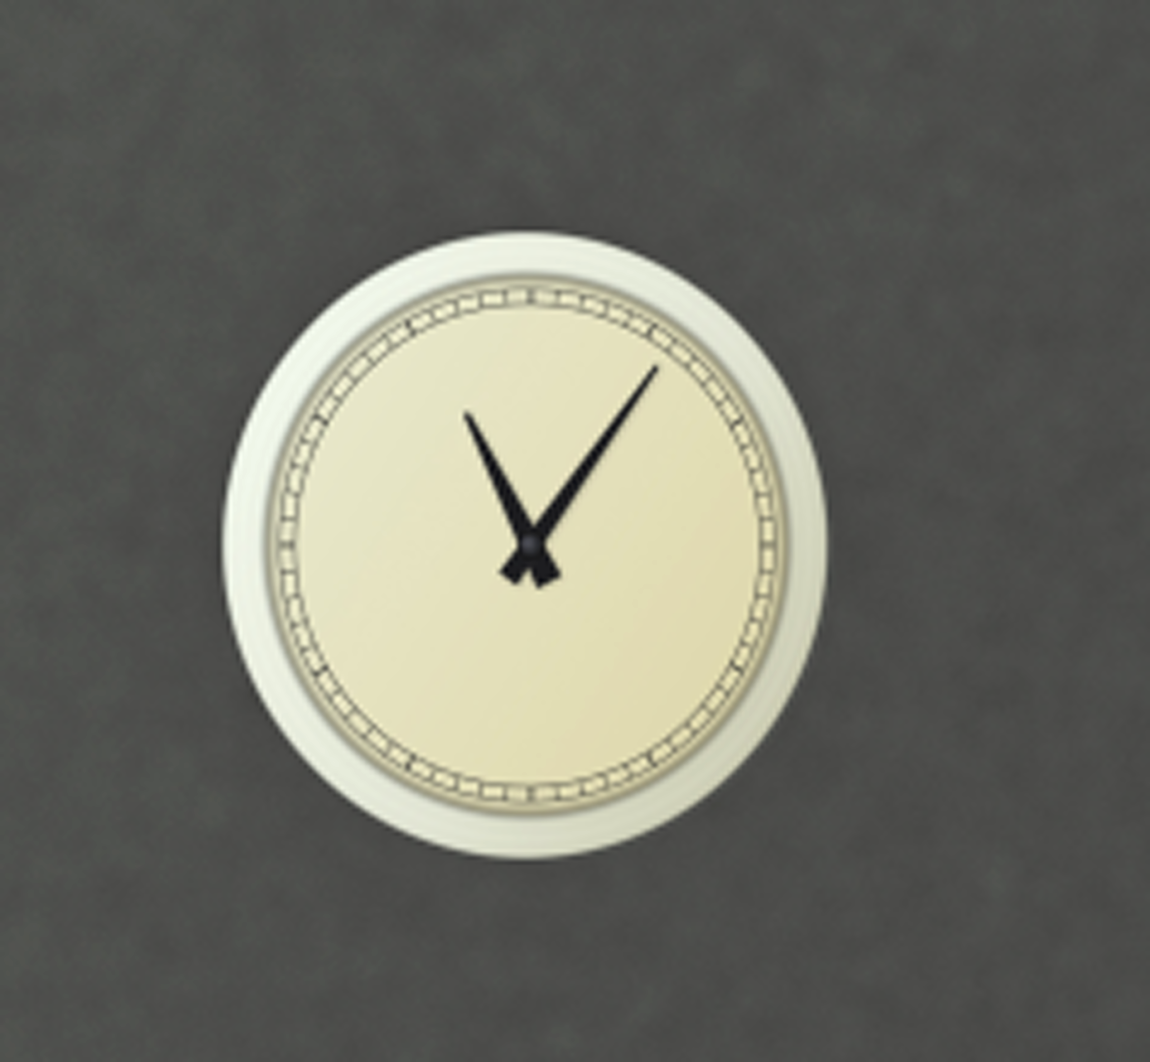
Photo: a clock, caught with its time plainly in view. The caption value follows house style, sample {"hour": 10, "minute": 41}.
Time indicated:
{"hour": 11, "minute": 6}
